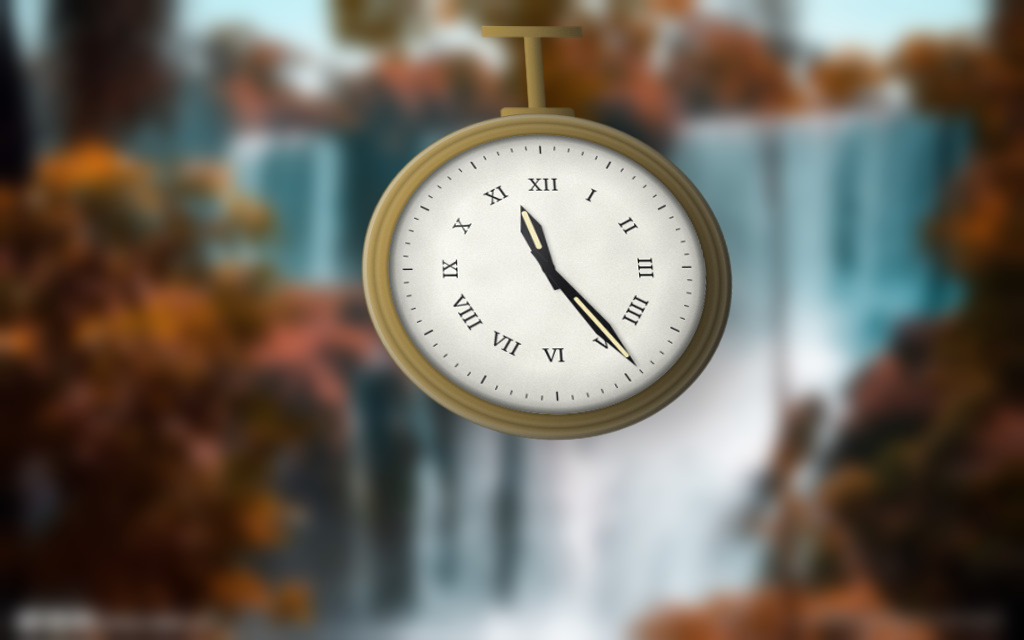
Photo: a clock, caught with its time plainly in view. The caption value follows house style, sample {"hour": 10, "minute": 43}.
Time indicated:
{"hour": 11, "minute": 24}
